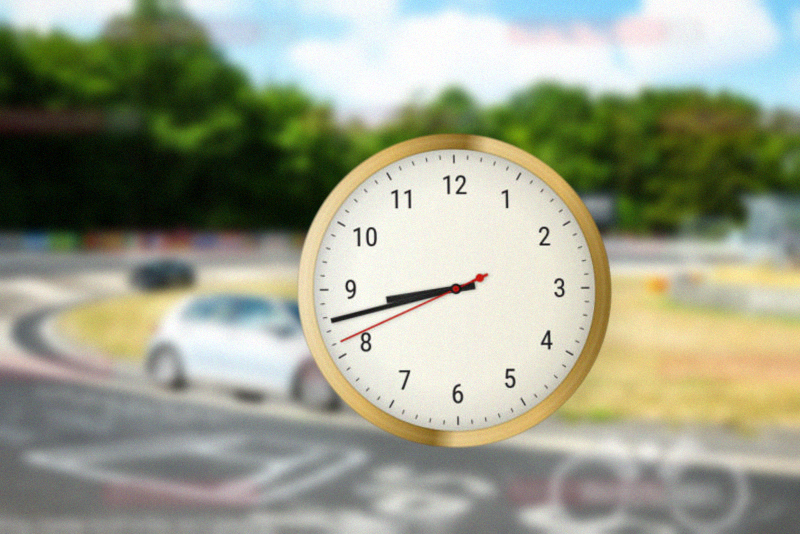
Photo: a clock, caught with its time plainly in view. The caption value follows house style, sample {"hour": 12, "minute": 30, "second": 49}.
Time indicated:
{"hour": 8, "minute": 42, "second": 41}
